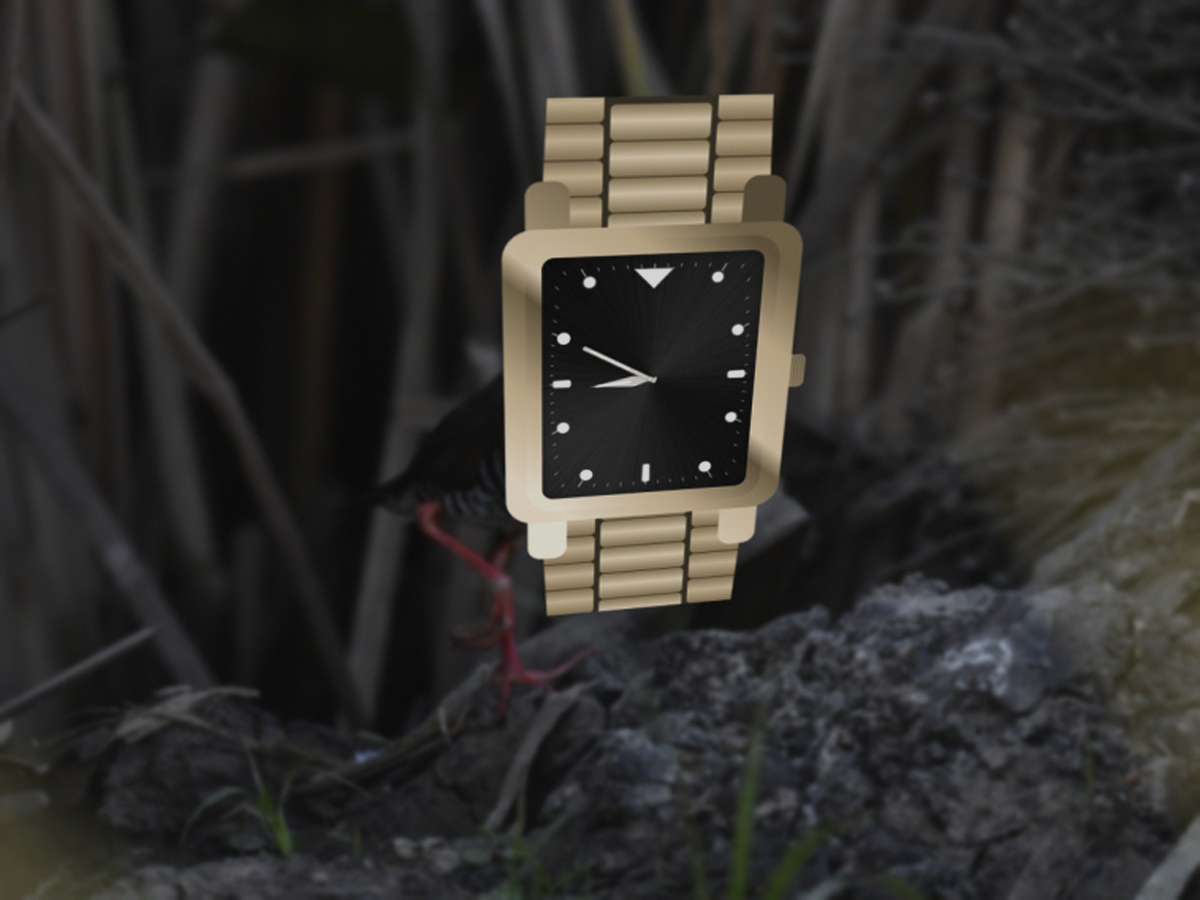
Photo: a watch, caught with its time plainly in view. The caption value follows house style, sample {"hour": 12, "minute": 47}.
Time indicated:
{"hour": 8, "minute": 50}
